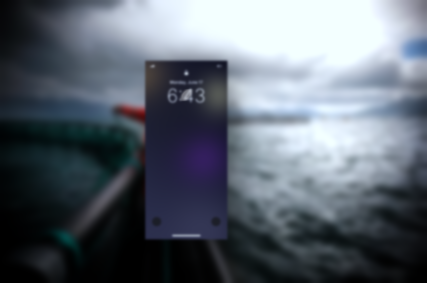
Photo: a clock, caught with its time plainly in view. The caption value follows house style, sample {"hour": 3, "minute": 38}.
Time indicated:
{"hour": 6, "minute": 43}
